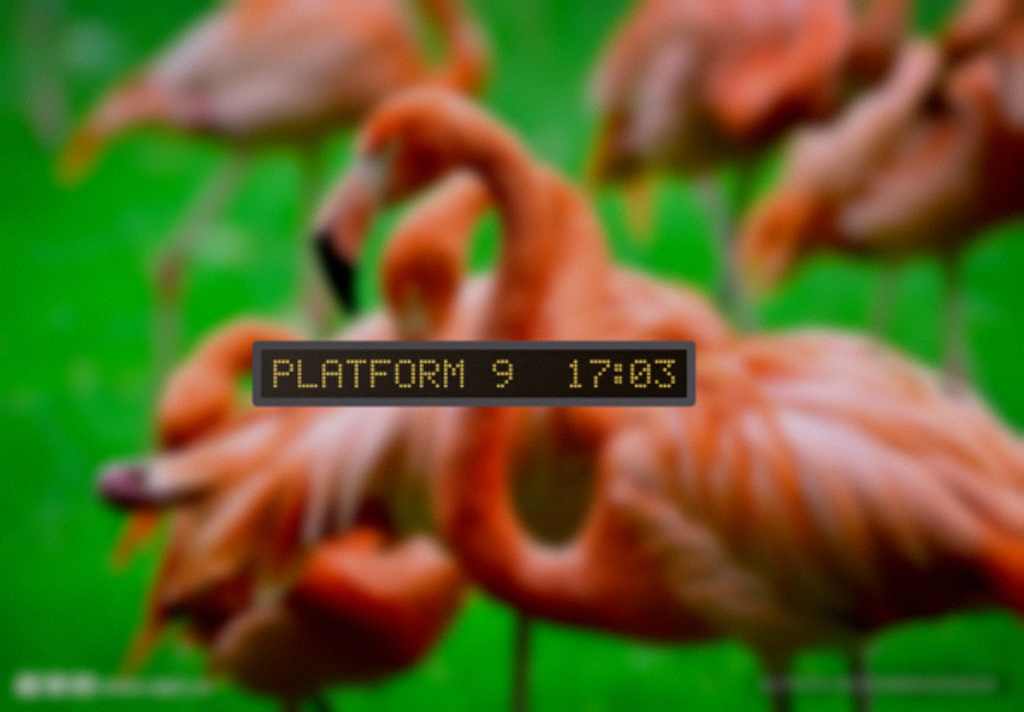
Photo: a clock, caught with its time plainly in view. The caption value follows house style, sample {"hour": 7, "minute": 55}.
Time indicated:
{"hour": 17, "minute": 3}
